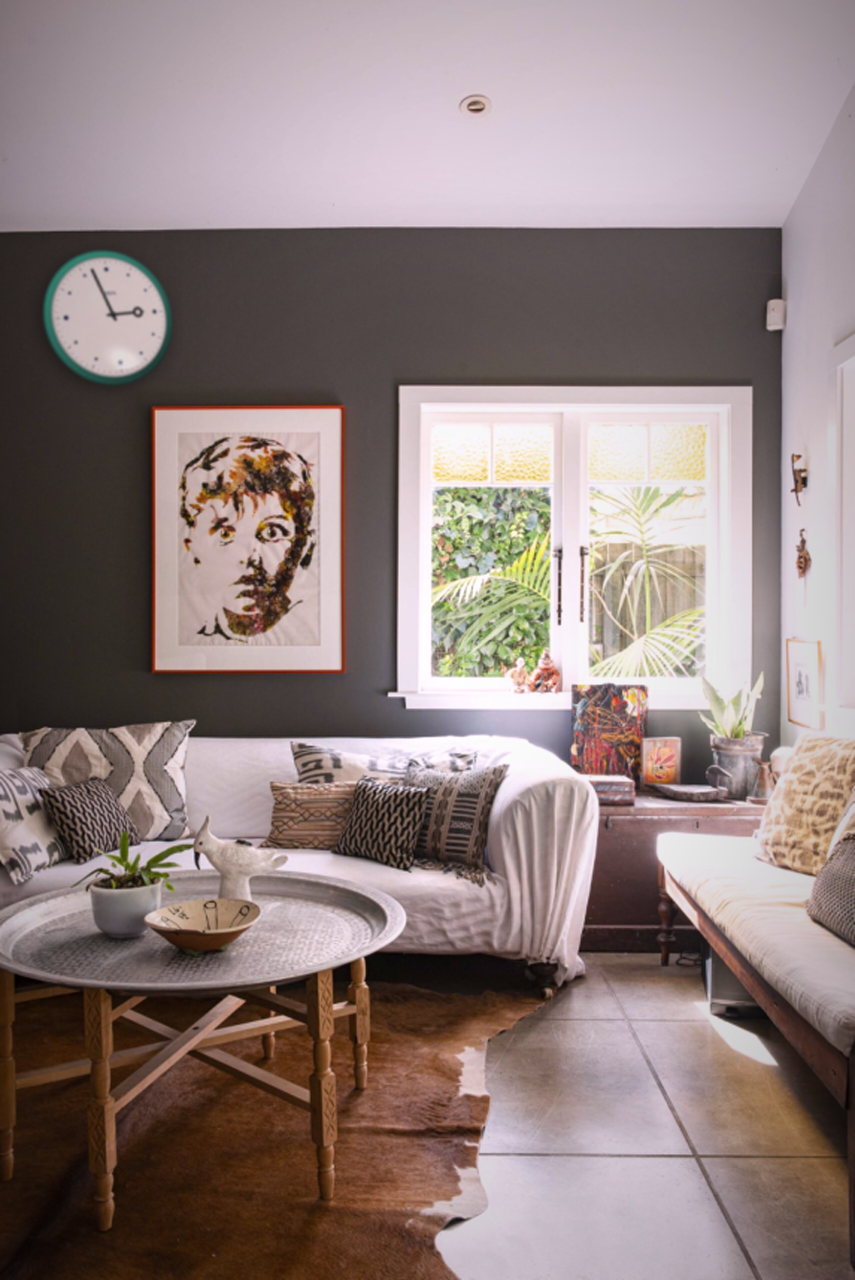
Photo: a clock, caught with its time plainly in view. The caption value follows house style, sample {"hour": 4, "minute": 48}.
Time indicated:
{"hour": 2, "minute": 57}
